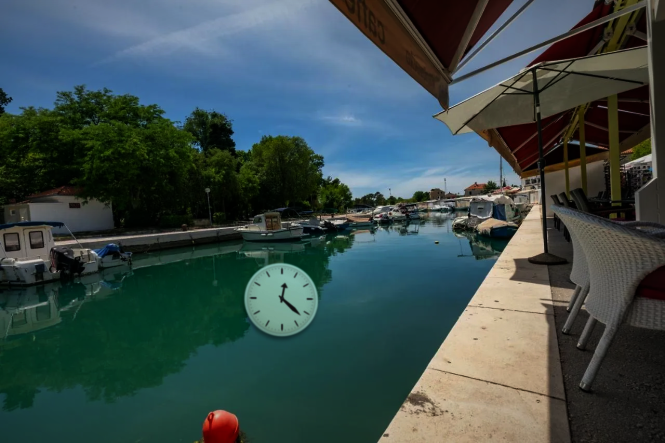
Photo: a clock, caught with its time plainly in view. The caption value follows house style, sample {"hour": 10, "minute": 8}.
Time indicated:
{"hour": 12, "minute": 22}
